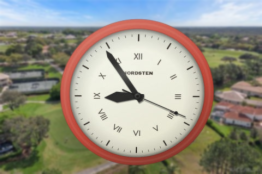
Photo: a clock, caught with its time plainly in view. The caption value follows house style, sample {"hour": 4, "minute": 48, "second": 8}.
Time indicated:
{"hour": 8, "minute": 54, "second": 19}
